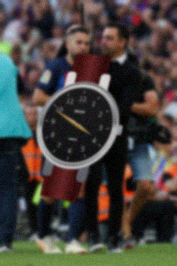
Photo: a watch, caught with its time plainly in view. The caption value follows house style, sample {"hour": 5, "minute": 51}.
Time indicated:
{"hour": 3, "minute": 49}
